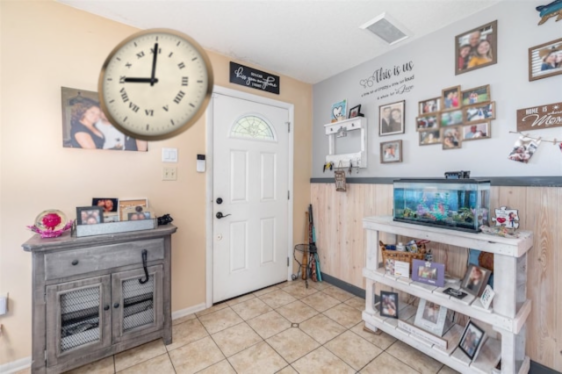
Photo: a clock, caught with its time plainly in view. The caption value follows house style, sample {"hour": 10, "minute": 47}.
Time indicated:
{"hour": 9, "minute": 0}
